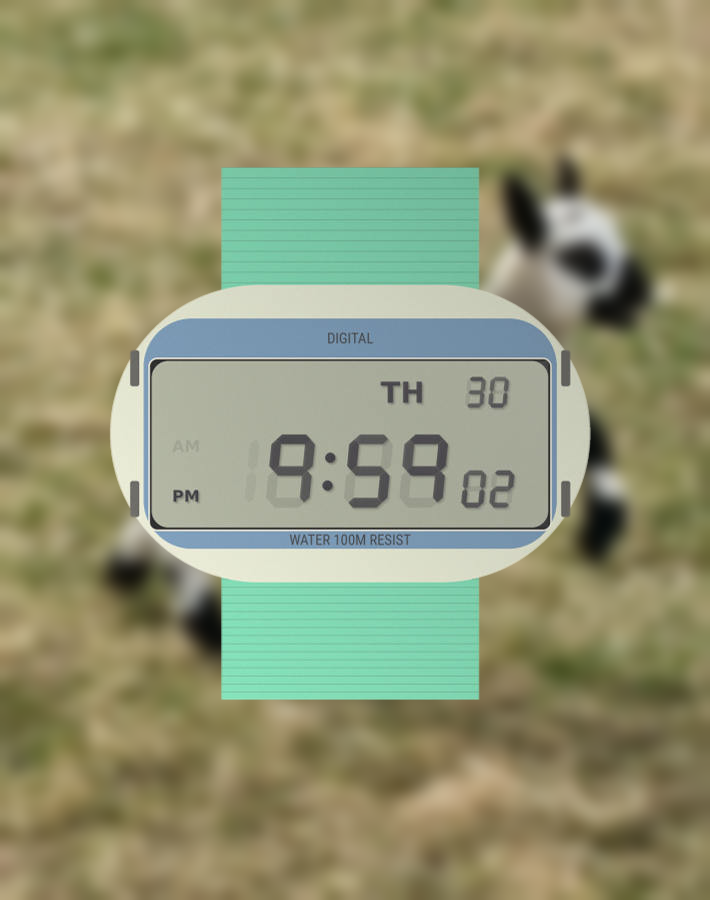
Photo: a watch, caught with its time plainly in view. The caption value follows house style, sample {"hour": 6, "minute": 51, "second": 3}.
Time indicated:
{"hour": 9, "minute": 59, "second": 2}
